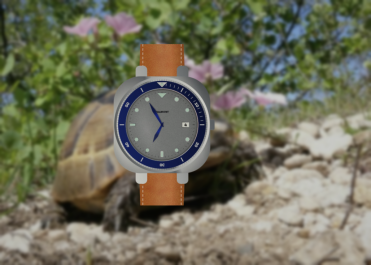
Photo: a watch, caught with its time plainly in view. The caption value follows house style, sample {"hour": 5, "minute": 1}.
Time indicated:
{"hour": 6, "minute": 55}
